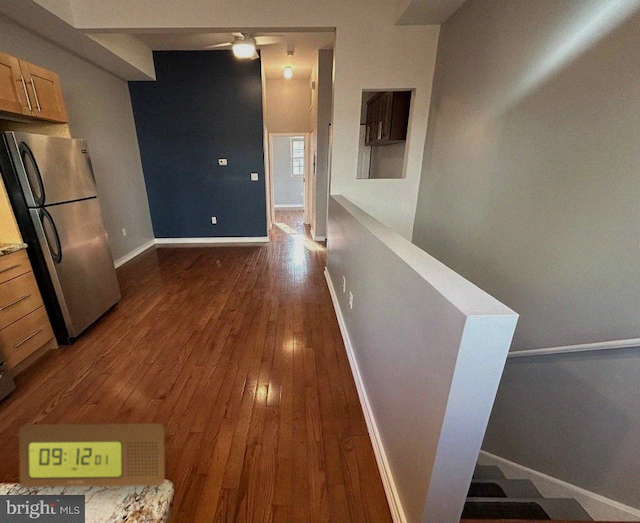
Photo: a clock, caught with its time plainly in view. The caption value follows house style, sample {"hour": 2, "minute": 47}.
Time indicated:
{"hour": 9, "minute": 12}
